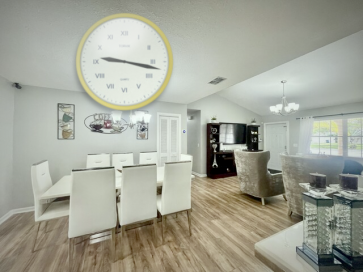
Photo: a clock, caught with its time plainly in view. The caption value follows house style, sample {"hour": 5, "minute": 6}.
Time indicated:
{"hour": 9, "minute": 17}
